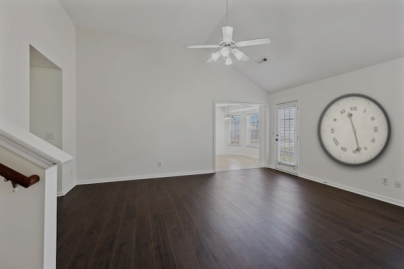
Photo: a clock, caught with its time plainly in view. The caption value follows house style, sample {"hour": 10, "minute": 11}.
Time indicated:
{"hour": 11, "minute": 28}
